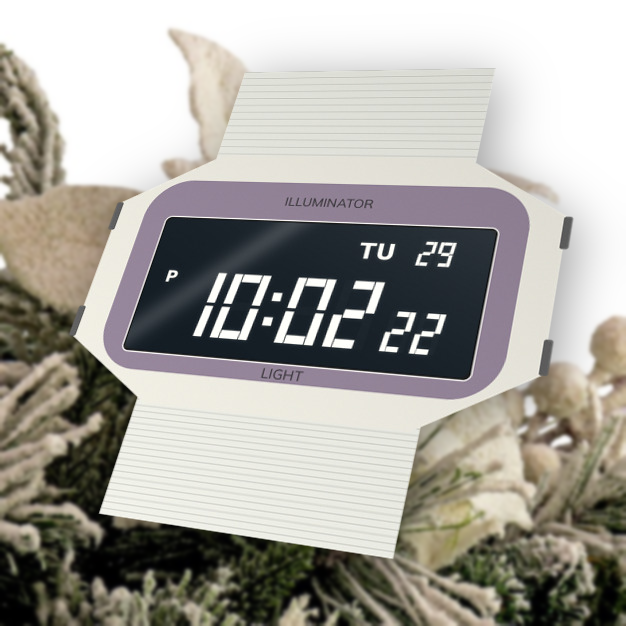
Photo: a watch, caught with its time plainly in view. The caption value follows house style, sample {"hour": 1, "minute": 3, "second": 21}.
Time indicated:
{"hour": 10, "minute": 2, "second": 22}
